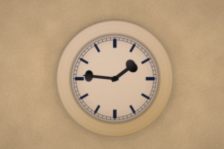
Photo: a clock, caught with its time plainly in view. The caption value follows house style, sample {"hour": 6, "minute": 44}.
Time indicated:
{"hour": 1, "minute": 46}
